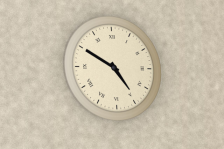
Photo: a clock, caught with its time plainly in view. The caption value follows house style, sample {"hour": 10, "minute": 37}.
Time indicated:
{"hour": 4, "minute": 50}
